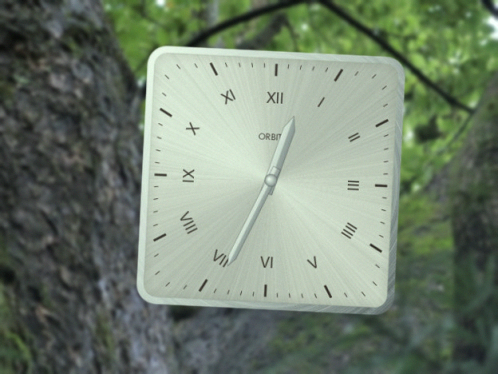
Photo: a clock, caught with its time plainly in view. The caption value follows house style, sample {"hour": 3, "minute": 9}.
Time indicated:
{"hour": 12, "minute": 34}
